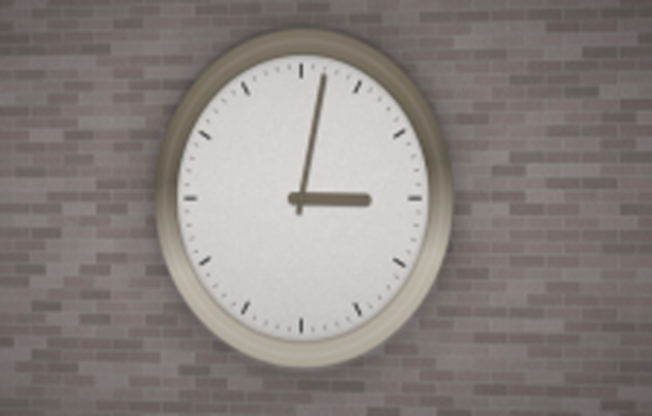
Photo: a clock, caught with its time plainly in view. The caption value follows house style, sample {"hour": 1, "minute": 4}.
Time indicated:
{"hour": 3, "minute": 2}
